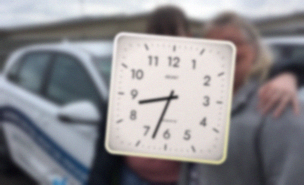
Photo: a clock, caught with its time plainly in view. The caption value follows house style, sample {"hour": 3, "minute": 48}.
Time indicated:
{"hour": 8, "minute": 33}
